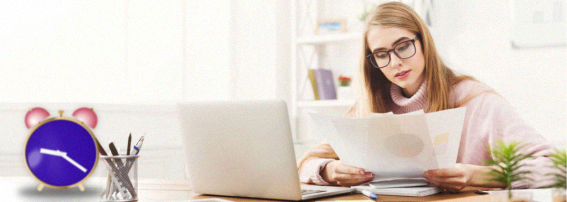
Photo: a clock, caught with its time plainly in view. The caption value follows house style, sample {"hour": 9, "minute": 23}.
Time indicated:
{"hour": 9, "minute": 21}
